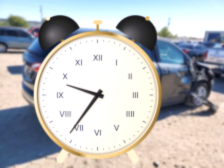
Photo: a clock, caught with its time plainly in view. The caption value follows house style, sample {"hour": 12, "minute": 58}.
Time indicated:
{"hour": 9, "minute": 36}
